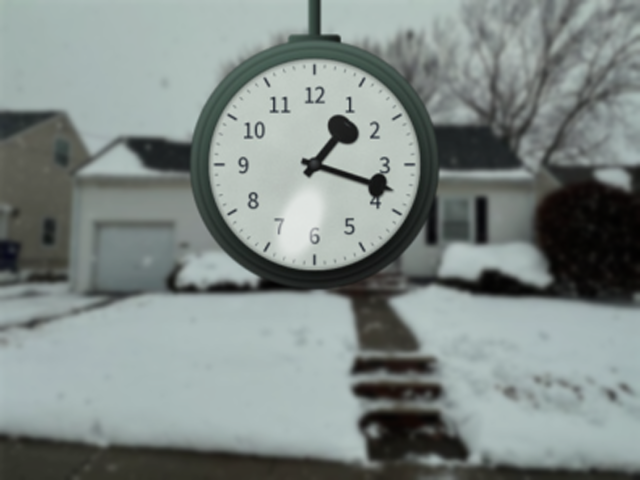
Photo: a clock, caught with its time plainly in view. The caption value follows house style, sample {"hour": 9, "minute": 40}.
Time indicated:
{"hour": 1, "minute": 18}
